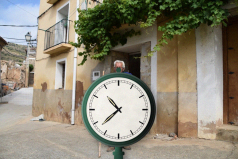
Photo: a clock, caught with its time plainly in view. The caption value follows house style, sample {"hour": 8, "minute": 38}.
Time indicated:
{"hour": 10, "minute": 38}
